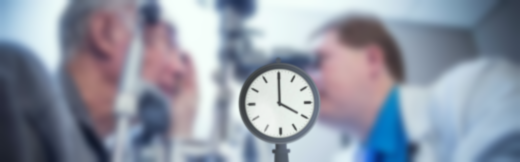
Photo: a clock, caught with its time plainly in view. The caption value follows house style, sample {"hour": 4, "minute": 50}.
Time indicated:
{"hour": 4, "minute": 0}
